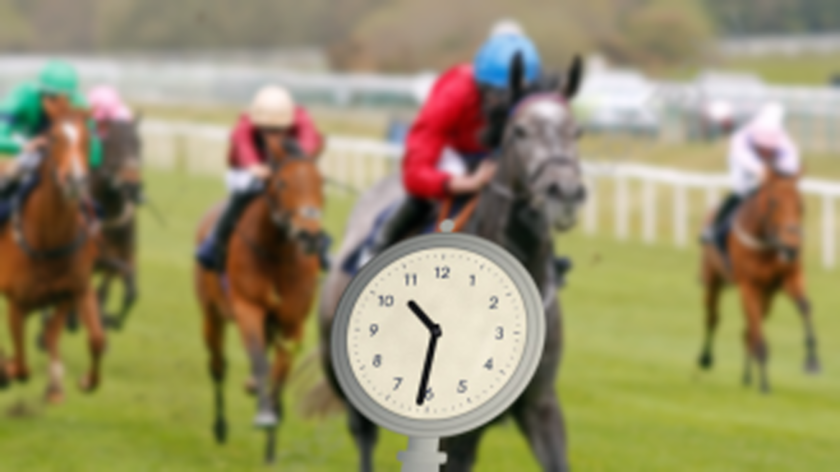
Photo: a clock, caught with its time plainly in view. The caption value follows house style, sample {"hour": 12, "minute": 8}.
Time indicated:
{"hour": 10, "minute": 31}
